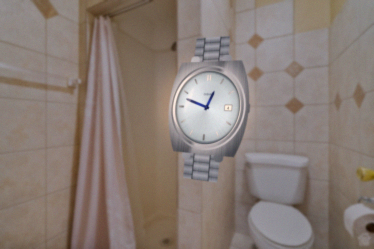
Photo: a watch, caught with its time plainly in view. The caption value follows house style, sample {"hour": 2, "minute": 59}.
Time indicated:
{"hour": 12, "minute": 48}
